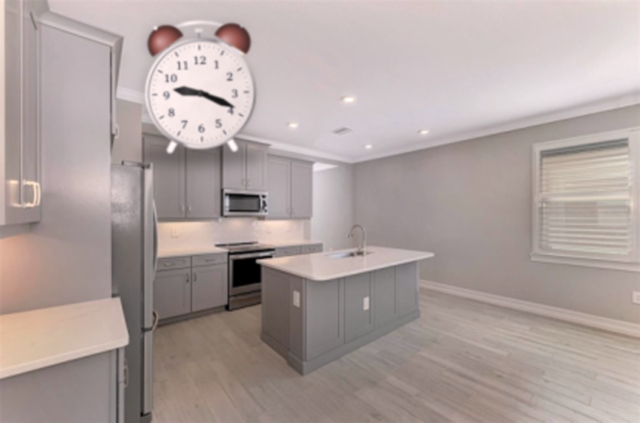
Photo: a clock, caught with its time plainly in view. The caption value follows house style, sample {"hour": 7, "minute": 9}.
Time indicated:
{"hour": 9, "minute": 19}
